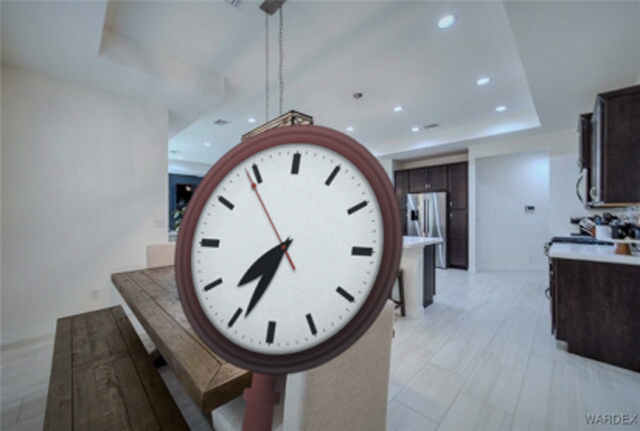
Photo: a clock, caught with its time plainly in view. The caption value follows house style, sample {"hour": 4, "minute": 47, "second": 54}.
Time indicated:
{"hour": 7, "minute": 33, "second": 54}
